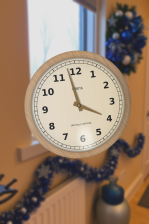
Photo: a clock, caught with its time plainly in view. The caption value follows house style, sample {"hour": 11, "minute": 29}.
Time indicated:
{"hour": 3, "minute": 58}
